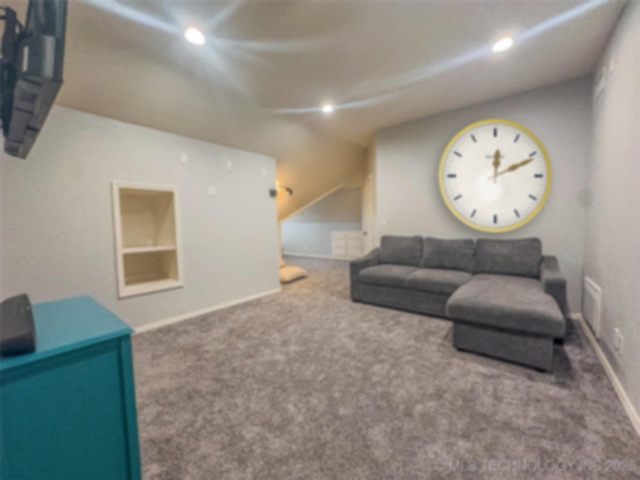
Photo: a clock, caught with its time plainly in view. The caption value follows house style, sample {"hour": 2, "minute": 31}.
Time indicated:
{"hour": 12, "minute": 11}
